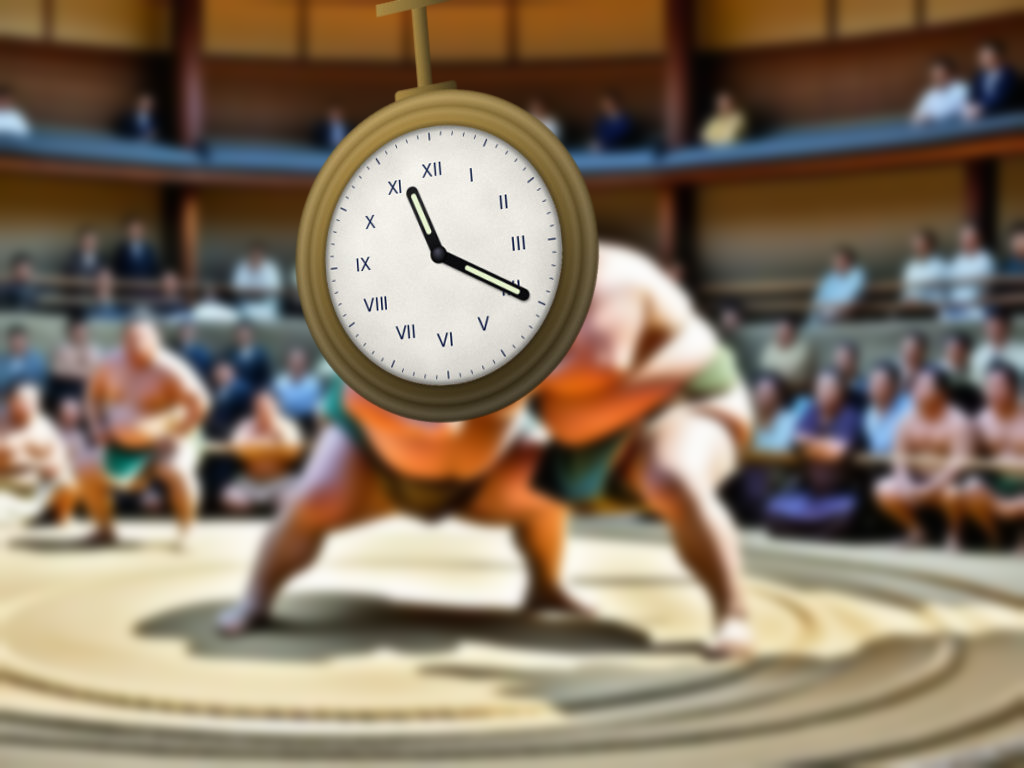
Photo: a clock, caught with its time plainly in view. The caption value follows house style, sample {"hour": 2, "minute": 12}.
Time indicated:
{"hour": 11, "minute": 20}
